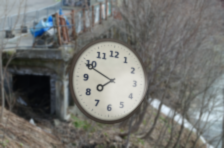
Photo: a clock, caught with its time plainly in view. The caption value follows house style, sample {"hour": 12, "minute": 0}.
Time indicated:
{"hour": 7, "minute": 49}
